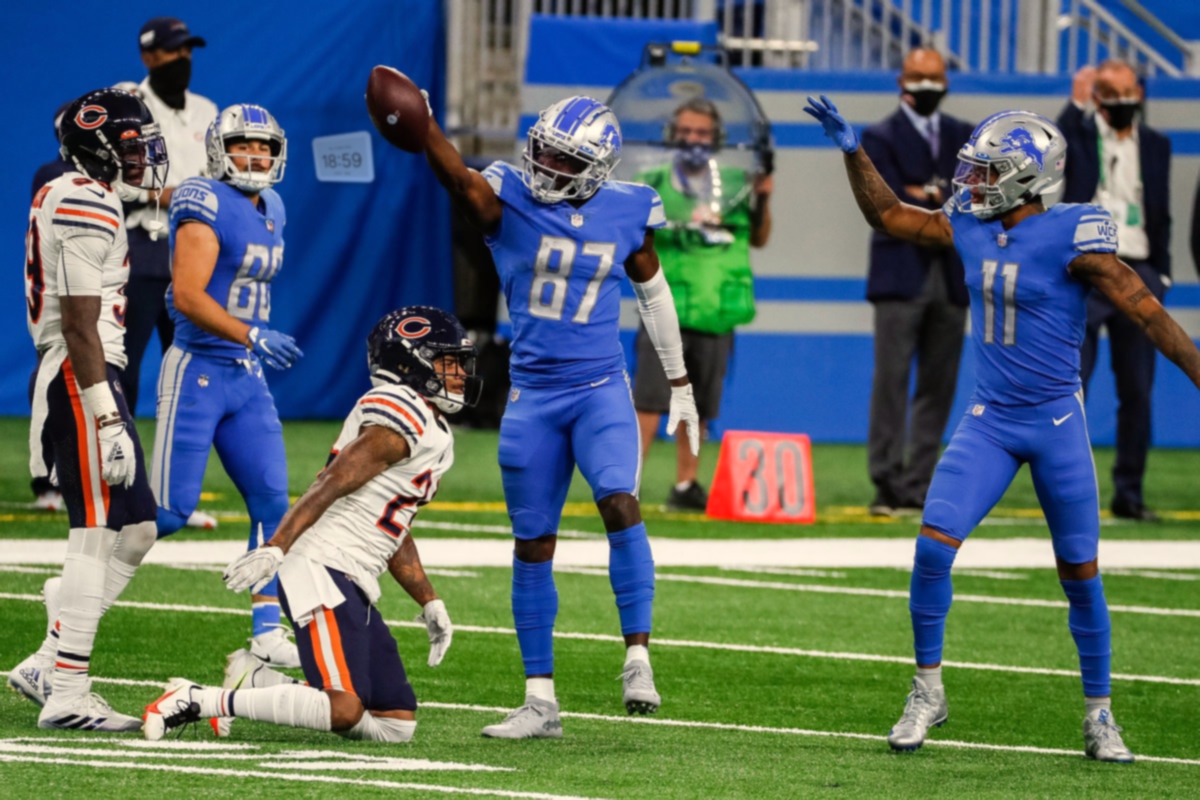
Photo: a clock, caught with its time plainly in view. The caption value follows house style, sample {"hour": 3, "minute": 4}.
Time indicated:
{"hour": 18, "minute": 59}
